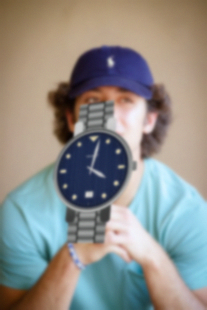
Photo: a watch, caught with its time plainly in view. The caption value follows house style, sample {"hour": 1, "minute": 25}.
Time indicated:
{"hour": 4, "minute": 2}
